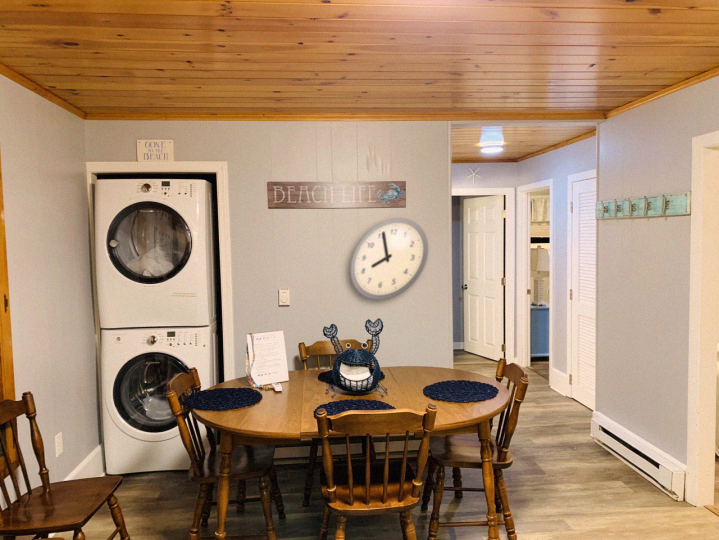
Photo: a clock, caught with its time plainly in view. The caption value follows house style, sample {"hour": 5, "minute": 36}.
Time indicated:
{"hour": 7, "minute": 56}
